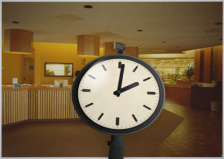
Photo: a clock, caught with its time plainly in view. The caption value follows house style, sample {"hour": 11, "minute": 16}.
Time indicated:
{"hour": 2, "minute": 1}
